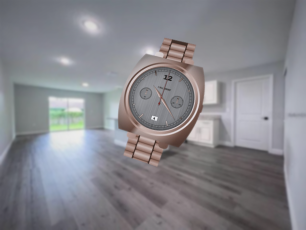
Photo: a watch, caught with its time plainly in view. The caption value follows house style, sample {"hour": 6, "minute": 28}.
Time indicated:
{"hour": 10, "minute": 22}
